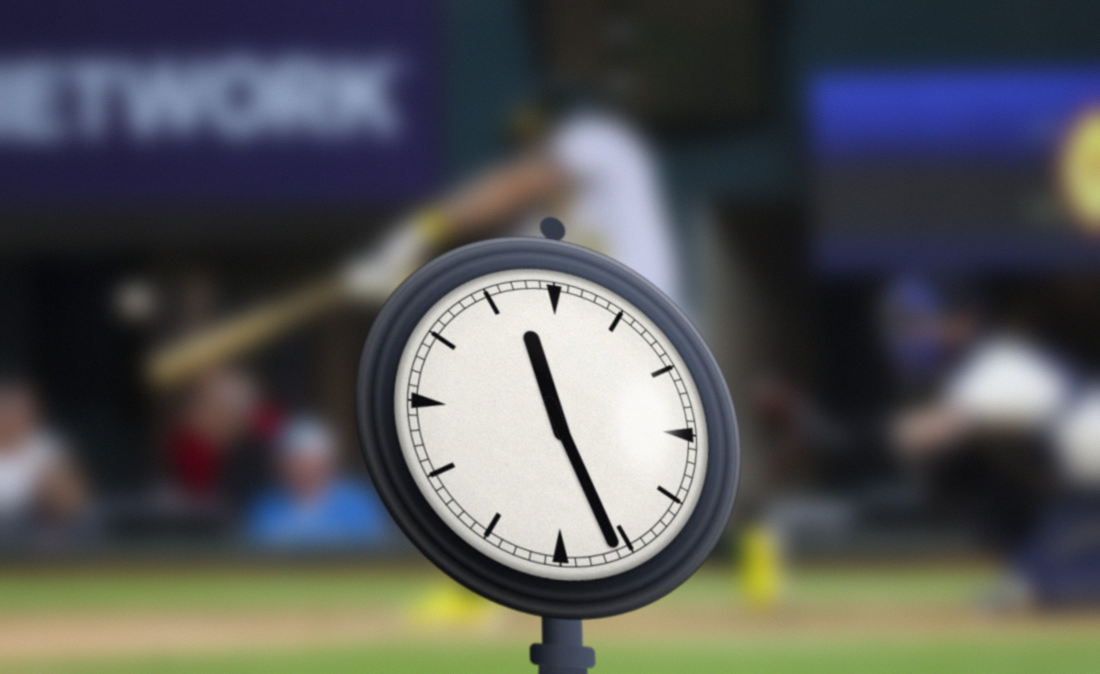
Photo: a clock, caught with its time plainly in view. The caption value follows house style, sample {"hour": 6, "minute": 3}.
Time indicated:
{"hour": 11, "minute": 26}
